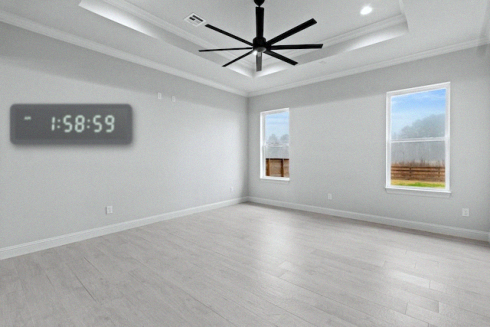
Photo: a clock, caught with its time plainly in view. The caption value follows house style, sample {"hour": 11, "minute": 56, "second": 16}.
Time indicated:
{"hour": 1, "minute": 58, "second": 59}
